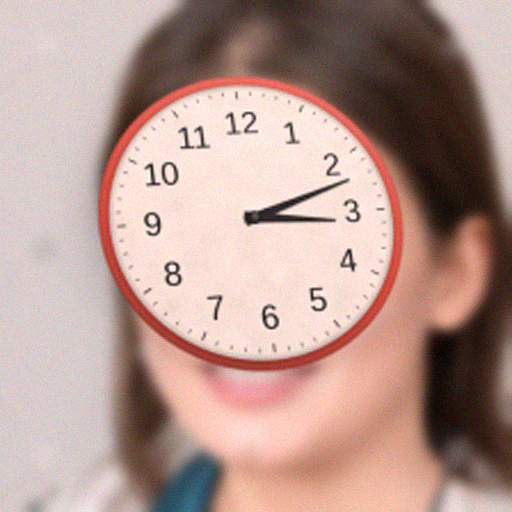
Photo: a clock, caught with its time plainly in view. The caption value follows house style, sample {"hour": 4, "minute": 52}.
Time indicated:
{"hour": 3, "minute": 12}
